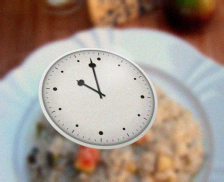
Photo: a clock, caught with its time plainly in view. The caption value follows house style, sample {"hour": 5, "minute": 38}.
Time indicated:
{"hour": 9, "minute": 58}
